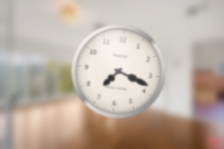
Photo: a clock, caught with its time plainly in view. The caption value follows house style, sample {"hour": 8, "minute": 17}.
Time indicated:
{"hour": 7, "minute": 18}
